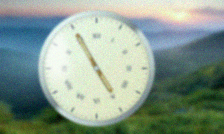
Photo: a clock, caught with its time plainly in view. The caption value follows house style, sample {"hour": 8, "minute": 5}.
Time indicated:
{"hour": 4, "minute": 55}
